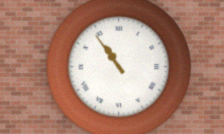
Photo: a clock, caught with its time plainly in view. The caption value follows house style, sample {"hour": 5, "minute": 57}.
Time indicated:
{"hour": 10, "minute": 54}
